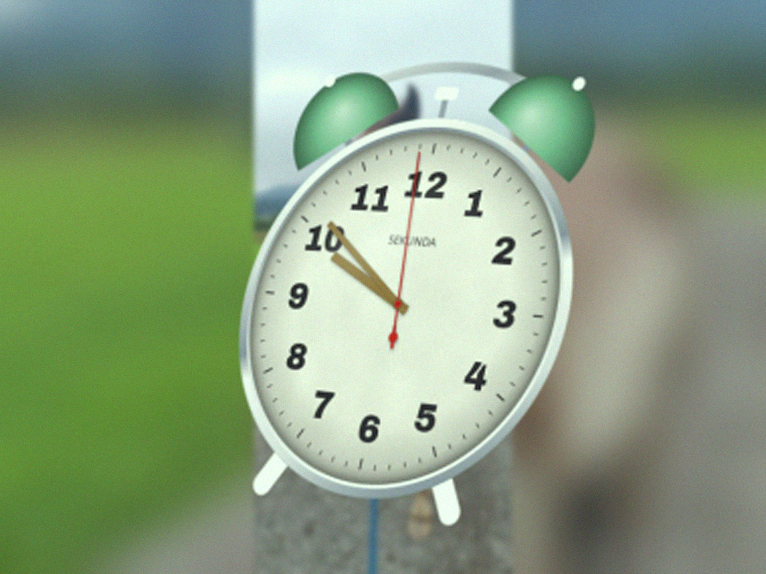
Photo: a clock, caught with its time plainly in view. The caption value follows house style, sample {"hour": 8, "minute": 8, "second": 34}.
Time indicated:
{"hour": 9, "minute": 50, "second": 59}
